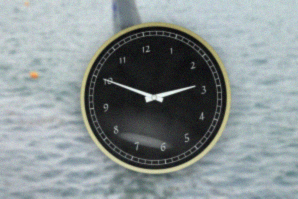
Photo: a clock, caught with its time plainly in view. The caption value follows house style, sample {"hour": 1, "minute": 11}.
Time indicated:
{"hour": 2, "minute": 50}
